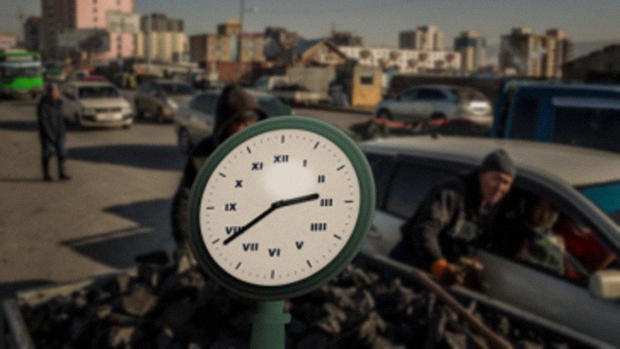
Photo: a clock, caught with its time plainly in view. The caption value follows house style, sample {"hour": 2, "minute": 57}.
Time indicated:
{"hour": 2, "minute": 39}
